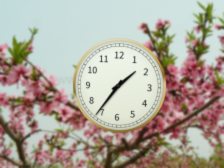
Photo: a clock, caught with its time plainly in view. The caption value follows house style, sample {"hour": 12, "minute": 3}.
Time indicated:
{"hour": 1, "minute": 36}
